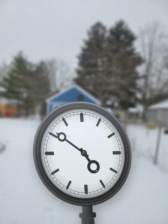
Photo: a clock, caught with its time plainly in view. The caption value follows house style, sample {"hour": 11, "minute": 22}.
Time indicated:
{"hour": 4, "minute": 51}
